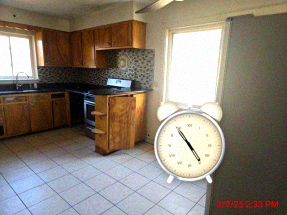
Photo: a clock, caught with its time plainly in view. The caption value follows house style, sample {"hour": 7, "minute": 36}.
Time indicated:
{"hour": 4, "minute": 54}
